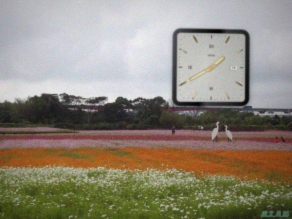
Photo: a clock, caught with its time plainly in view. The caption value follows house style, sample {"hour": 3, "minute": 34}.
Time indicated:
{"hour": 1, "minute": 40}
